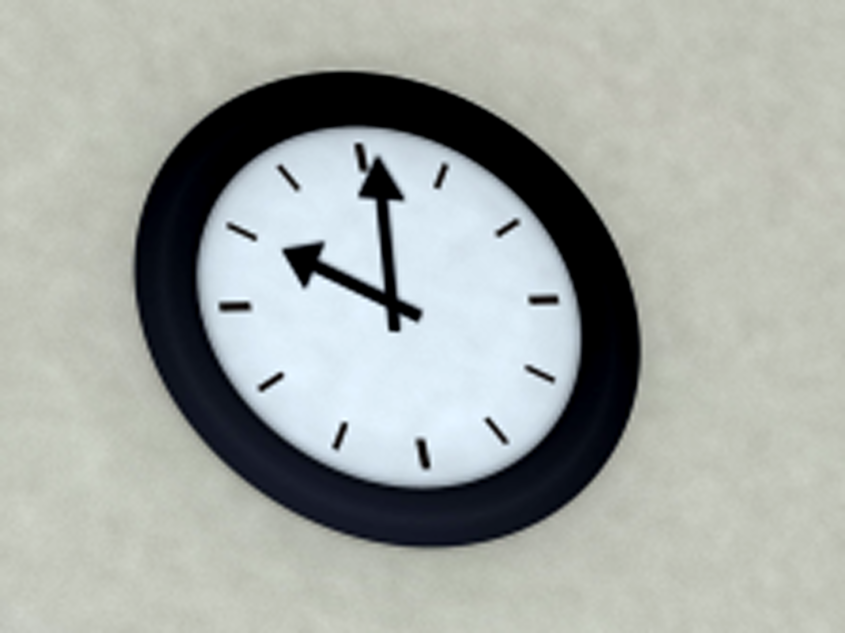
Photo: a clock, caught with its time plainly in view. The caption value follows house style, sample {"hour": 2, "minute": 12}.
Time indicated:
{"hour": 10, "minute": 1}
